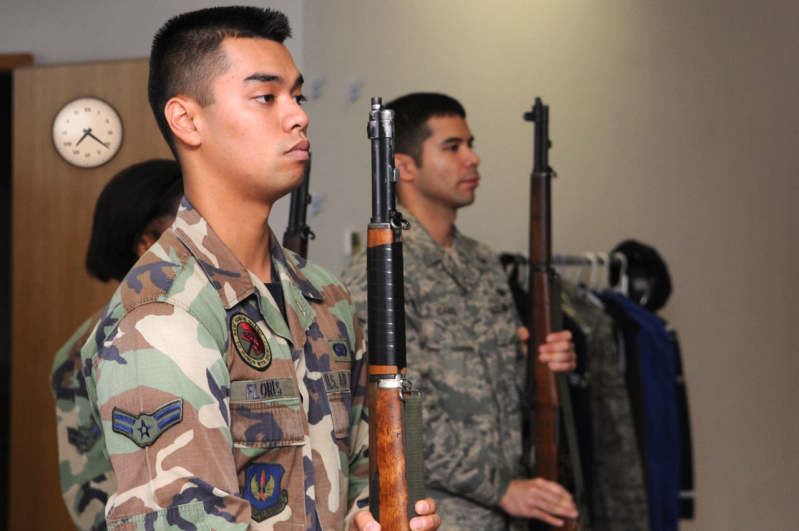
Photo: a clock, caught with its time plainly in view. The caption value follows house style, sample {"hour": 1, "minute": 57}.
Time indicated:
{"hour": 7, "minute": 21}
